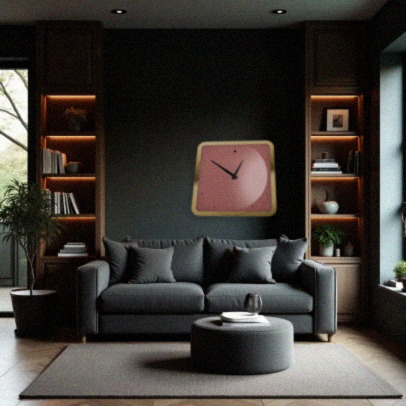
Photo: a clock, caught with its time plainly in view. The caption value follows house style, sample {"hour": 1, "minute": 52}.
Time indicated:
{"hour": 12, "minute": 51}
